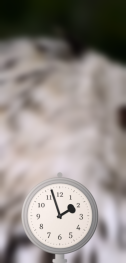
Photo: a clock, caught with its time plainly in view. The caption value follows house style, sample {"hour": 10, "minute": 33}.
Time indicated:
{"hour": 1, "minute": 57}
